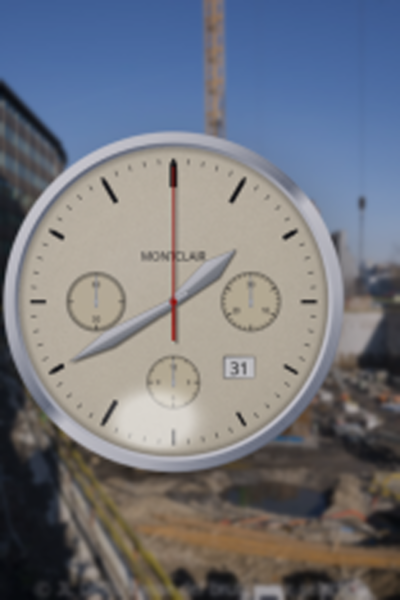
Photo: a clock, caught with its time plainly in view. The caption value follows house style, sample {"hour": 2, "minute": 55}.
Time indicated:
{"hour": 1, "minute": 40}
